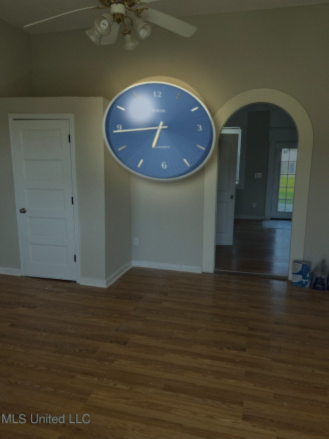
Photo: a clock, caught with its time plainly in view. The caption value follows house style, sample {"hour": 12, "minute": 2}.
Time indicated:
{"hour": 6, "minute": 44}
